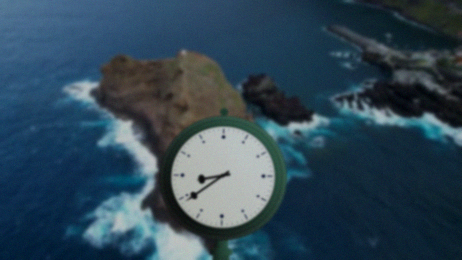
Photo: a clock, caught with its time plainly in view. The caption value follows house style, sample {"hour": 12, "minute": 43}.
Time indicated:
{"hour": 8, "minute": 39}
